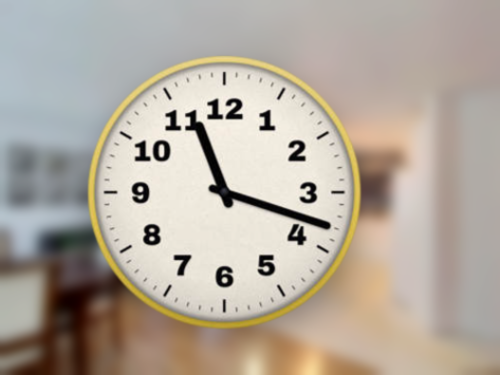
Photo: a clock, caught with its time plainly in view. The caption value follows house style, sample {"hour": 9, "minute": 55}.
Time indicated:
{"hour": 11, "minute": 18}
